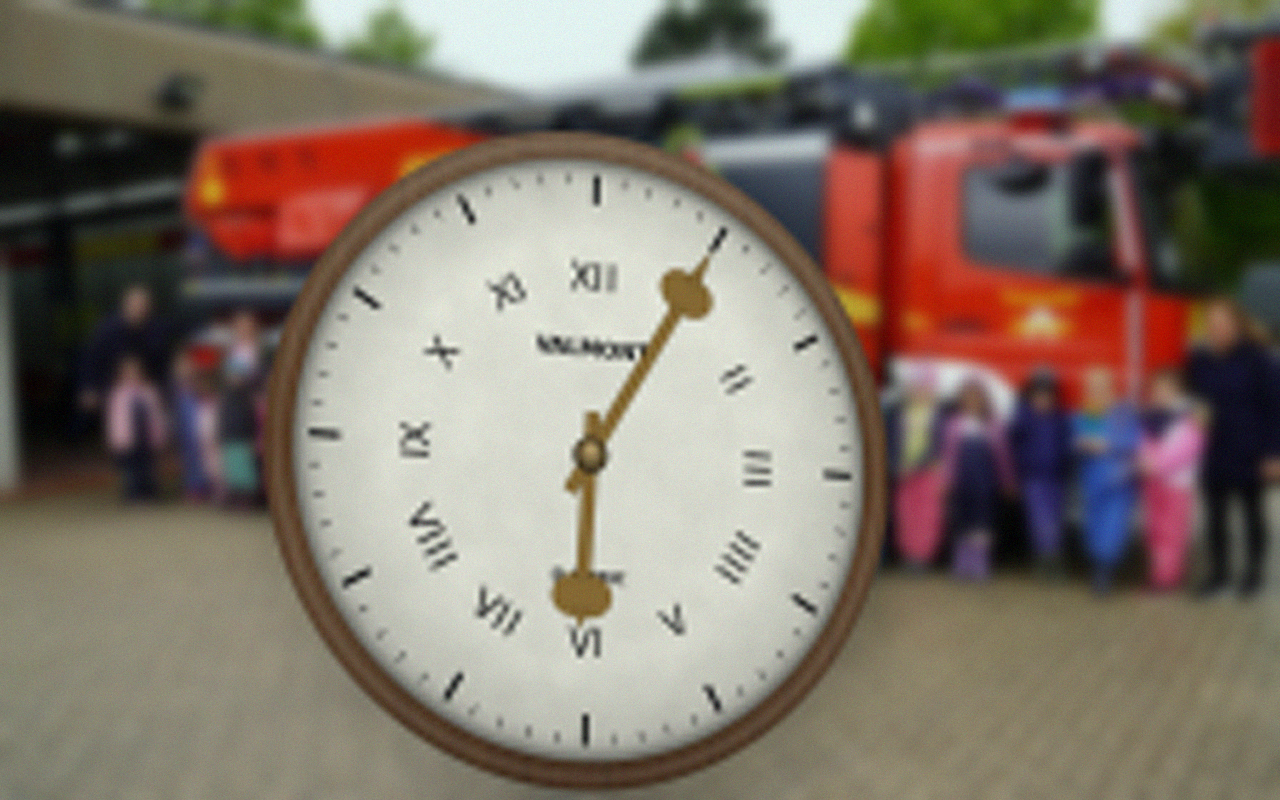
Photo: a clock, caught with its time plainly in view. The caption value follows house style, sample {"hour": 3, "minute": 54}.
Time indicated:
{"hour": 6, "minute": 5}
